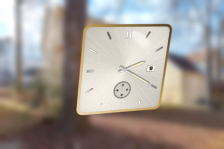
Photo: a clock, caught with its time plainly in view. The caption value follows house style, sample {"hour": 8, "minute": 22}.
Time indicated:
{"hour": 2, "minute": 20}
